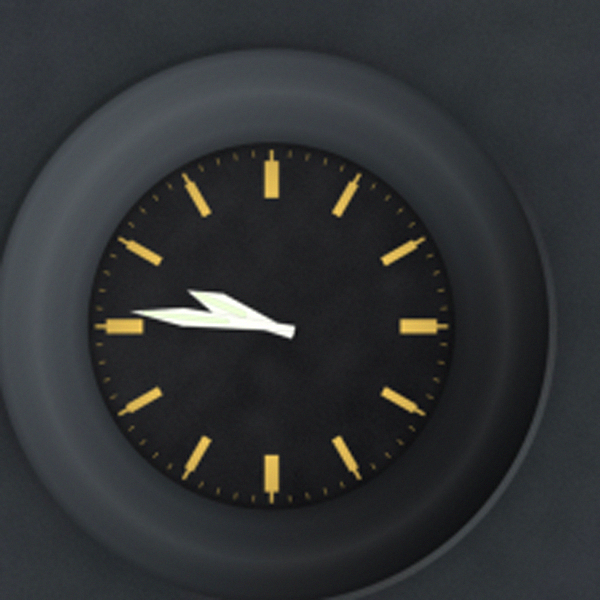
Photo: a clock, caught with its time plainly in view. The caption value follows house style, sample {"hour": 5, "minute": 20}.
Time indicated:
{"hour": 9, "minute": 46}
